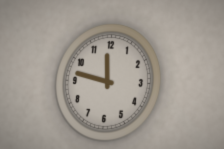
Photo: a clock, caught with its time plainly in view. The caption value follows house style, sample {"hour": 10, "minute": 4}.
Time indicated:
{"hour": 11, "minute": 47}
